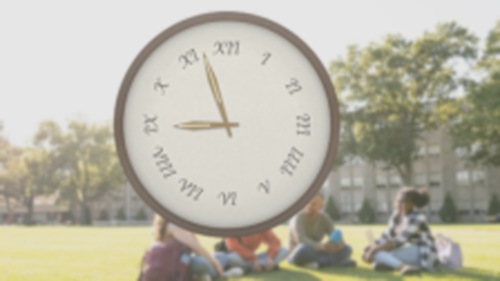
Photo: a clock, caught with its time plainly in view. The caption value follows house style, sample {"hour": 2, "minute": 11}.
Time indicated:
{"hour": 8, "minute": 57}
